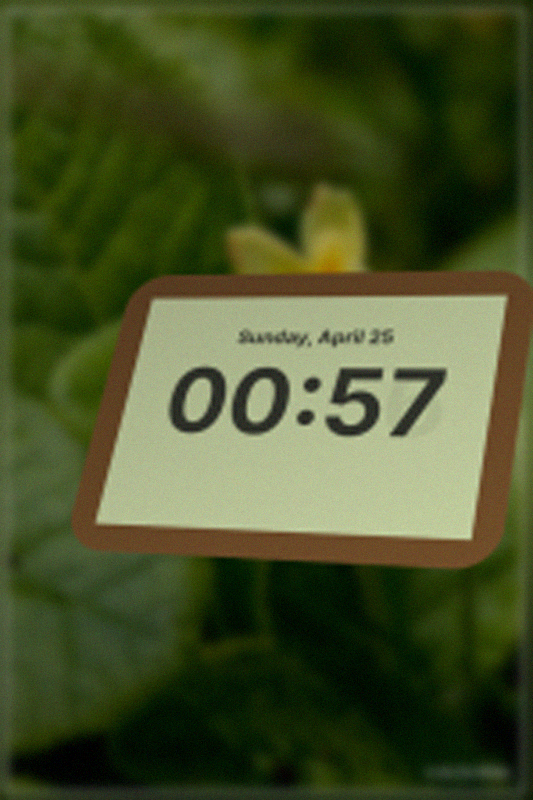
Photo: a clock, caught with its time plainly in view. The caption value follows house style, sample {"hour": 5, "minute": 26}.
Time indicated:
{"hour": 0, "minute": 57}
